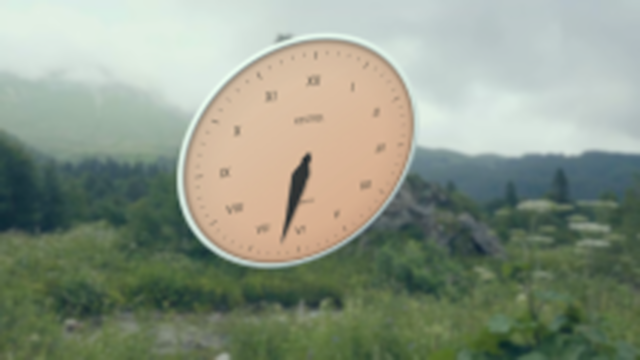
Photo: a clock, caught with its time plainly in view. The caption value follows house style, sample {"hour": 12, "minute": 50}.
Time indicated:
{"hour": 6, "minute": 32}
